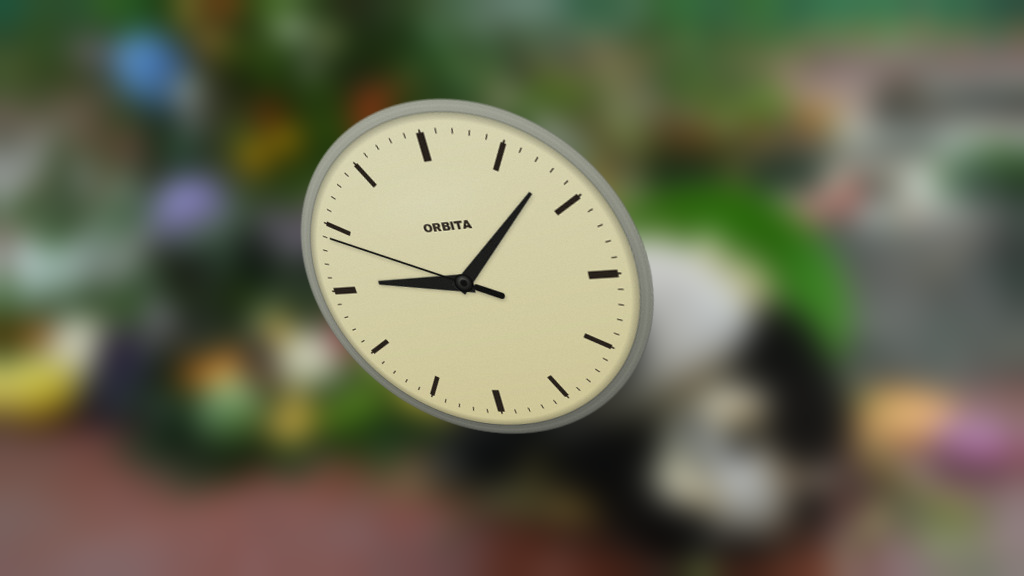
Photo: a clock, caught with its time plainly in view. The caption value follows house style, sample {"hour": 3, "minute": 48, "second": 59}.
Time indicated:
{"hour": 9, "minute": 7, "second": 49}
